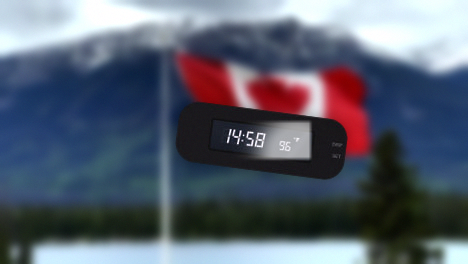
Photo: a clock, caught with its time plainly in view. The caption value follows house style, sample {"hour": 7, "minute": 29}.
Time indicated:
{"hour": 14, "minute": 58}
